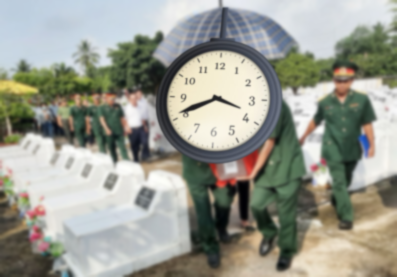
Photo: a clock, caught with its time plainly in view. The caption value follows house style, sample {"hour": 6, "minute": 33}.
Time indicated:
{"hour": 3, "minute": 41}
